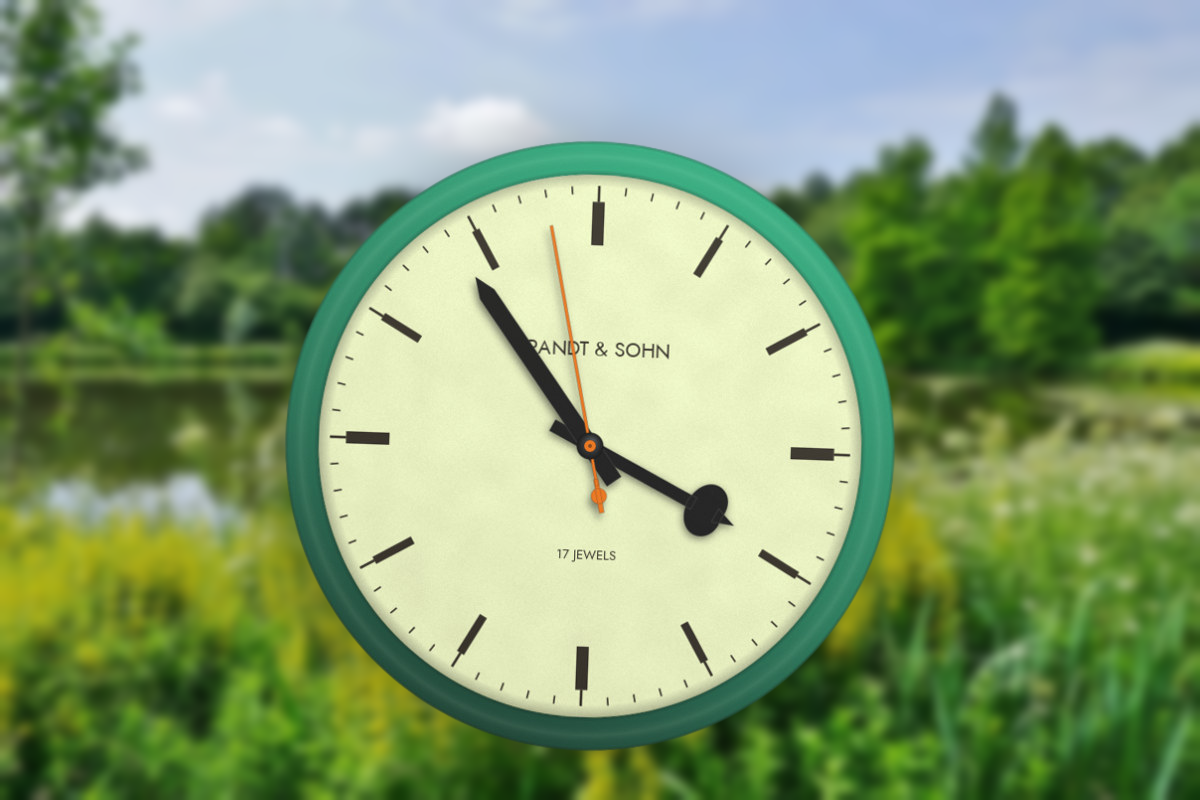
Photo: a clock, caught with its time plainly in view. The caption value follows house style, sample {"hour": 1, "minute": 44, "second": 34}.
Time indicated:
{"hour": 3, "minute": 53, "second": 58}
